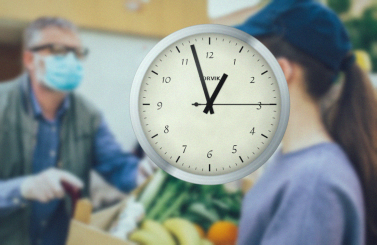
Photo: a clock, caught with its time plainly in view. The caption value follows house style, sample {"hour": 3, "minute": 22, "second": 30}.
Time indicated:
{"hour": 12, "minute": 57, "second": 15}
